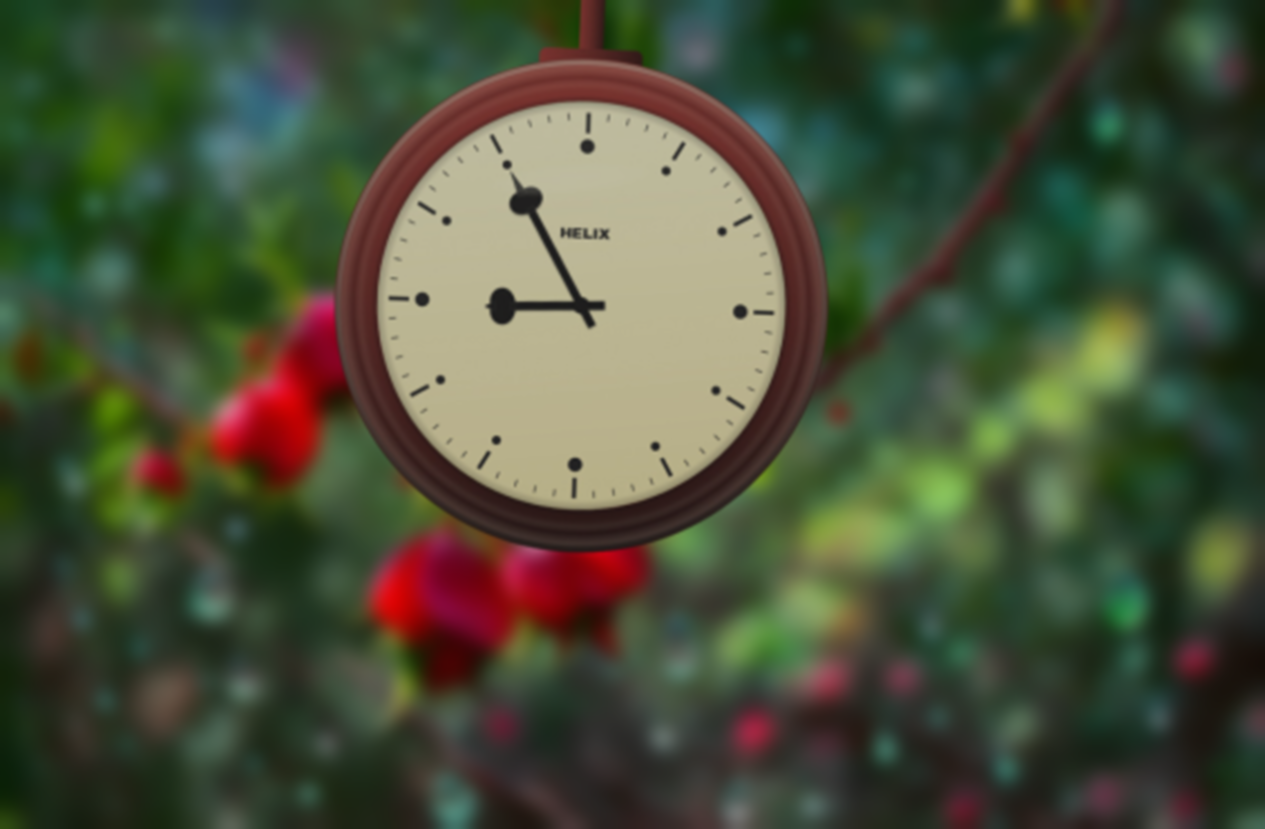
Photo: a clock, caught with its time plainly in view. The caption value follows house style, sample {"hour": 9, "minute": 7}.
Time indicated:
{"hour": 8, "minute": 55}
